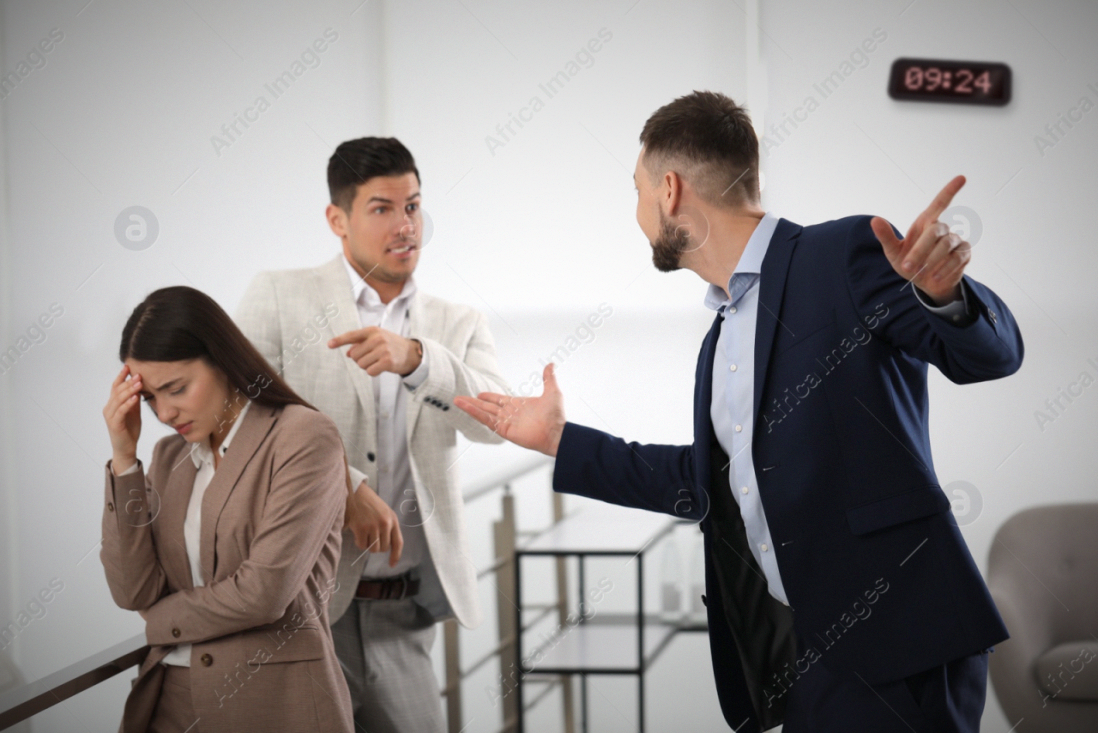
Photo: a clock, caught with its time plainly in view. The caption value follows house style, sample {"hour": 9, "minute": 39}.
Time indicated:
{"hour": 9, "minute": 24}
